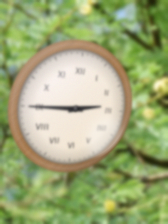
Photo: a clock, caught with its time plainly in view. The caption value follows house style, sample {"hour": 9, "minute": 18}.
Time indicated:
{"hour": 2, "minute": 45}
